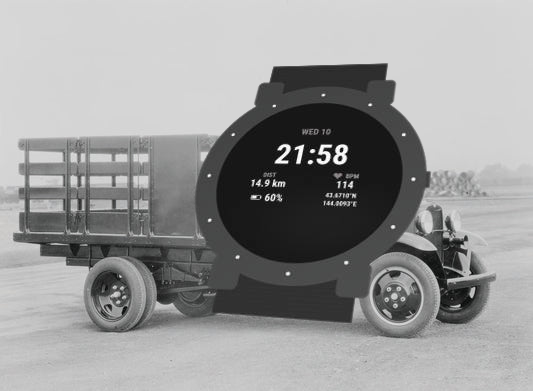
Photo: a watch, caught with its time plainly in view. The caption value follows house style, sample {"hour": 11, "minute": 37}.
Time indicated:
{"hour": 21, "minute": 58}
